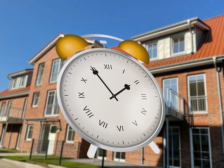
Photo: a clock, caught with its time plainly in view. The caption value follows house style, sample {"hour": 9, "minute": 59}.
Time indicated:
{"hour": 1, "minute": 55}
